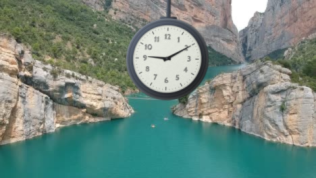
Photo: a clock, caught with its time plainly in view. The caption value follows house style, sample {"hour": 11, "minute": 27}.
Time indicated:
{"hour": 9, "minute": 10}
